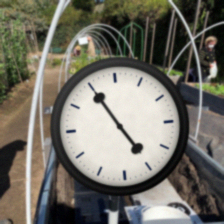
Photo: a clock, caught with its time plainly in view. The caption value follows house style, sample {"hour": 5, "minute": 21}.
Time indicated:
{"hour": 4, "minute": 55}
